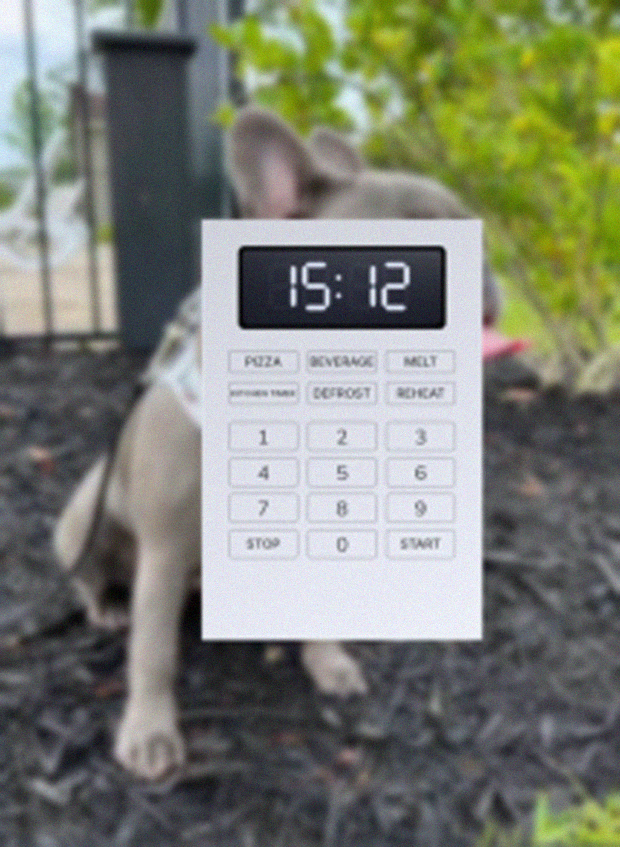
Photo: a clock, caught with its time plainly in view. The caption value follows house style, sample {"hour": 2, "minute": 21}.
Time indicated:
{"hour": 15, "minute": 12}
